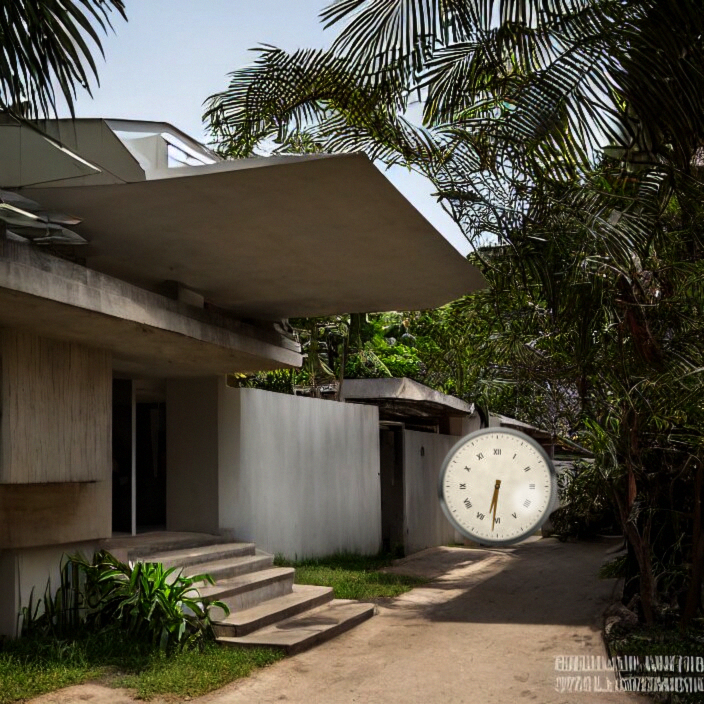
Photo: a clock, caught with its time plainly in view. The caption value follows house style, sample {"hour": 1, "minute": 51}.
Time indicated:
{"hour": 6, "minute": 31}
